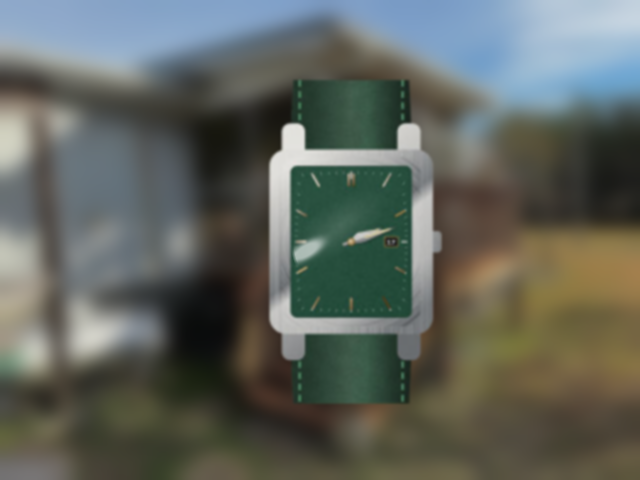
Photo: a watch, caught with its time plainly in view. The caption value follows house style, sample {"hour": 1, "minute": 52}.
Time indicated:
{"hour": 2, "minute": 12}
